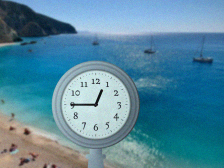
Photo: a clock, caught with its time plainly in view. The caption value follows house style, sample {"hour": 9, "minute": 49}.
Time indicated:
{"hour": 12, "minute": 45}
